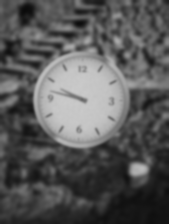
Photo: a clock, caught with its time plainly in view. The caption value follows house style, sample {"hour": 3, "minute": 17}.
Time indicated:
{"hour": 9, "minute": 47}
